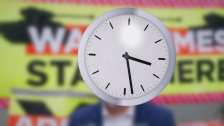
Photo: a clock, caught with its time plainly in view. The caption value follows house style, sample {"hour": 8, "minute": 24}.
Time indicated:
{"hour": 3, "minute": 28}
